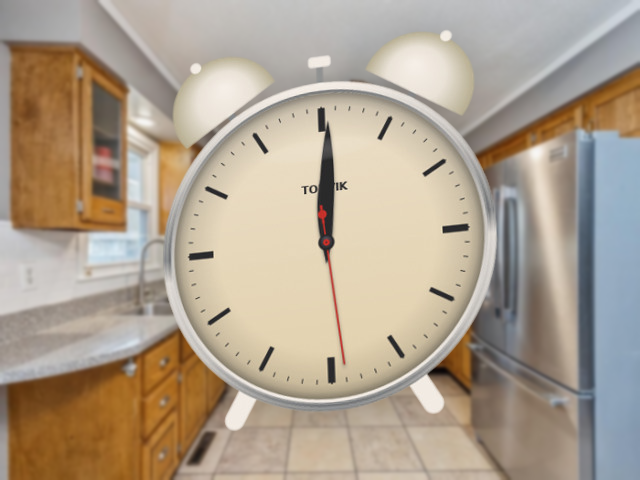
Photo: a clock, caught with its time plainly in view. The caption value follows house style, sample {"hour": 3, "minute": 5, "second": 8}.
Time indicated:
{"hour": 12, "minute": 0, "second": 29}
